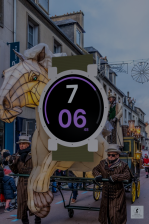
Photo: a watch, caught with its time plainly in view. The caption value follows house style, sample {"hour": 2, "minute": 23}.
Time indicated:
{"hour": 7, "minute": 6}
